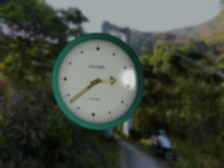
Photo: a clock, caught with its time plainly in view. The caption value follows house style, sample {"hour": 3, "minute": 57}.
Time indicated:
{"hour": 2, "minute": 38}
